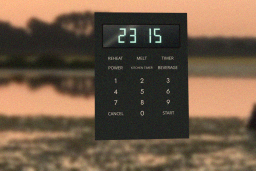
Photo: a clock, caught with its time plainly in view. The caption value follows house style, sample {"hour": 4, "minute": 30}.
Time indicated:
{"hour": 23, "minute": 15}
